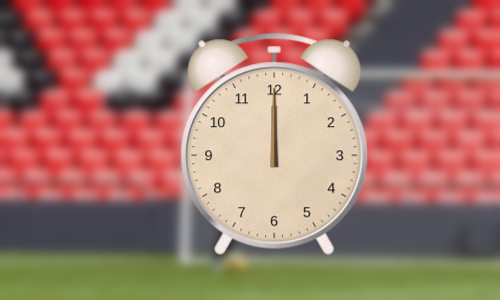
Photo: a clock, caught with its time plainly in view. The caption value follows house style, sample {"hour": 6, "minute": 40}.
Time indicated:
{"hour": 12, "minute": 0}
